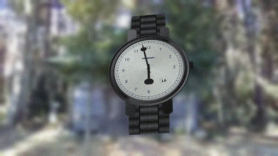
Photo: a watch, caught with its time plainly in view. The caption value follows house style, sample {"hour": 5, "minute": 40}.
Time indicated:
{"hour": 5, "minute": 58}
